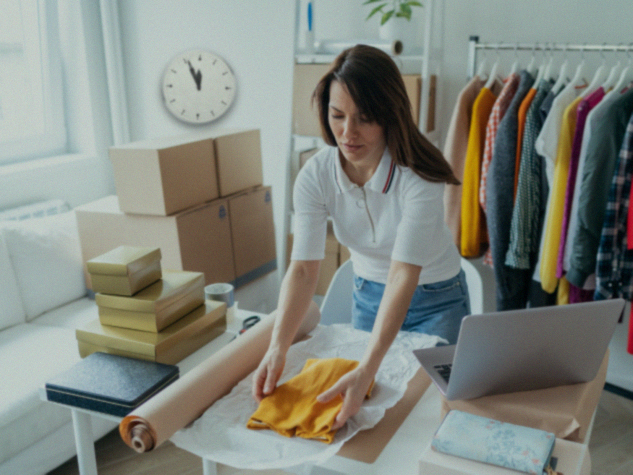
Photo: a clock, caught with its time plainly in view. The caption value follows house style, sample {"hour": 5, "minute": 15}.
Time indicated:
{"hour": 11, "minute": 56}
